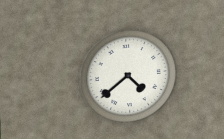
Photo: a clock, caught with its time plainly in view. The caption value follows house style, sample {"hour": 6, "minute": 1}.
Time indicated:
{"hour": 4, "minute": 39}
